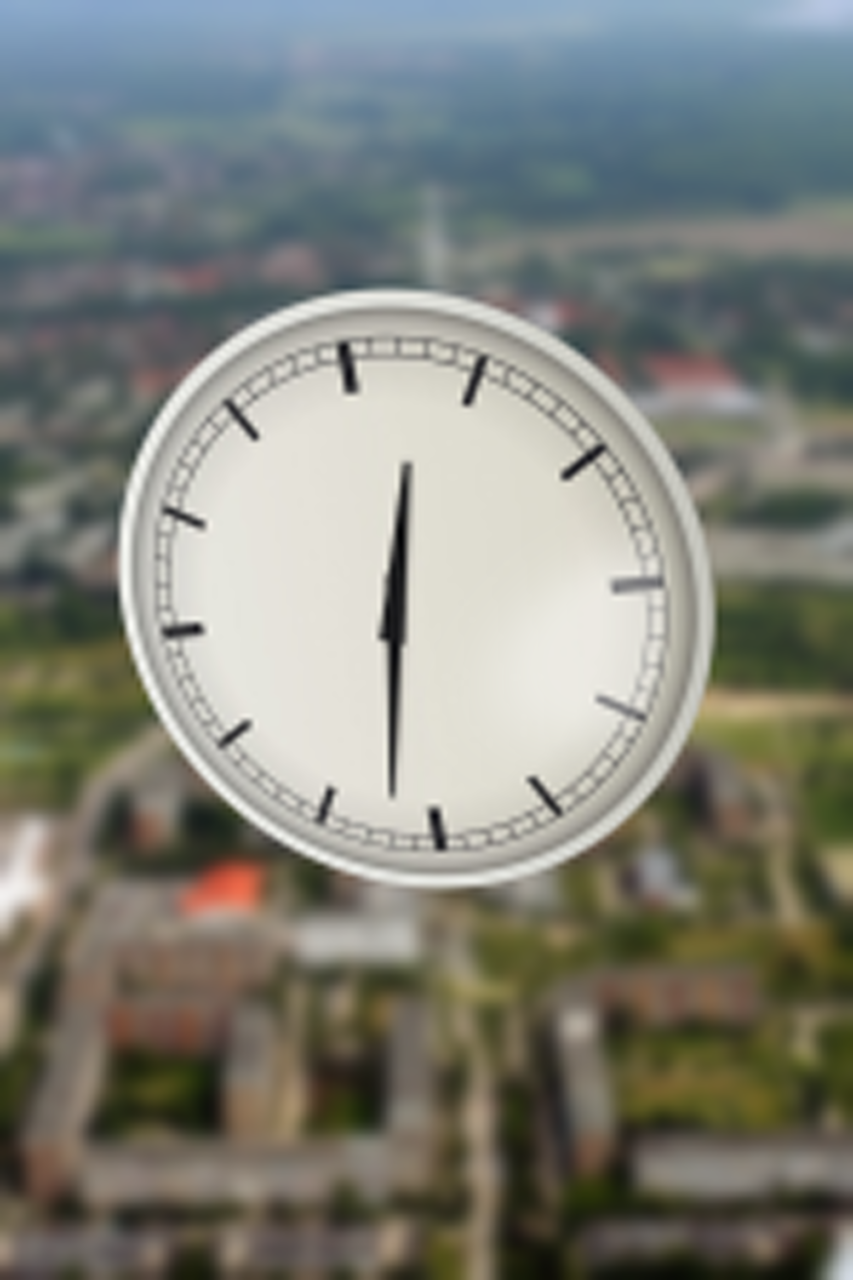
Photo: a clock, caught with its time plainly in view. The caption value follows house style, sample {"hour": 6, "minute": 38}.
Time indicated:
{"hour": 12, "minute": 32}
